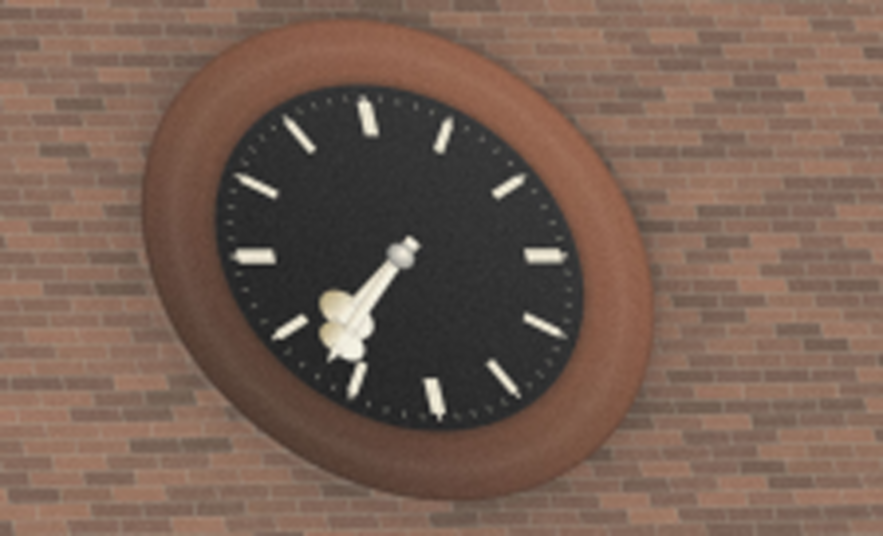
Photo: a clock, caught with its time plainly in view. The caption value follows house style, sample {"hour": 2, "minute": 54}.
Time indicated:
{"hour": 7, "minute": 37}
